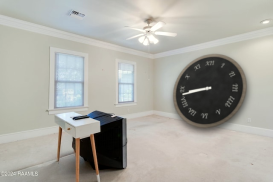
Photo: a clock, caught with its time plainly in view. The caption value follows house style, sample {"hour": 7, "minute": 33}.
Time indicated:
{"hour": 8, "minute": 43}
